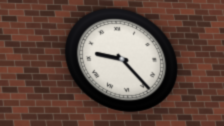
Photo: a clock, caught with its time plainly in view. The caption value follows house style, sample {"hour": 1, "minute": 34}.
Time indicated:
{"hour": 9, "minute": 24}
